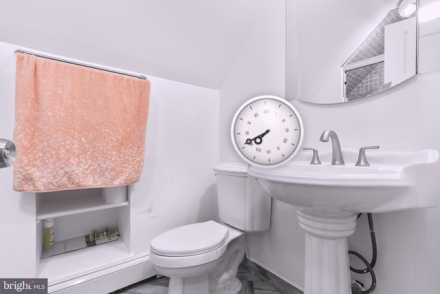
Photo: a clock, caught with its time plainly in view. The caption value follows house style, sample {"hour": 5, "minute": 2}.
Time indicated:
{"hour": 7, "minute": 41}
